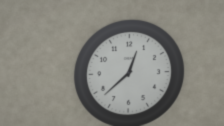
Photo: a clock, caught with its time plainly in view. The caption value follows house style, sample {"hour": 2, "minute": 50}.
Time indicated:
{"hour": 12, "minute": 38}
